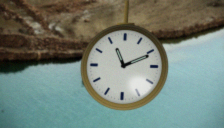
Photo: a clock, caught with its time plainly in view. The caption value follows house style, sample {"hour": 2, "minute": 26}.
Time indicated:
{"hour": 11, "minute": 11}
